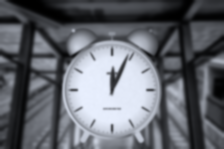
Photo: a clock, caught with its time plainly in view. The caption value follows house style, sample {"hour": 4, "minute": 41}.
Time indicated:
{"hour": 12, "minute": 4}
